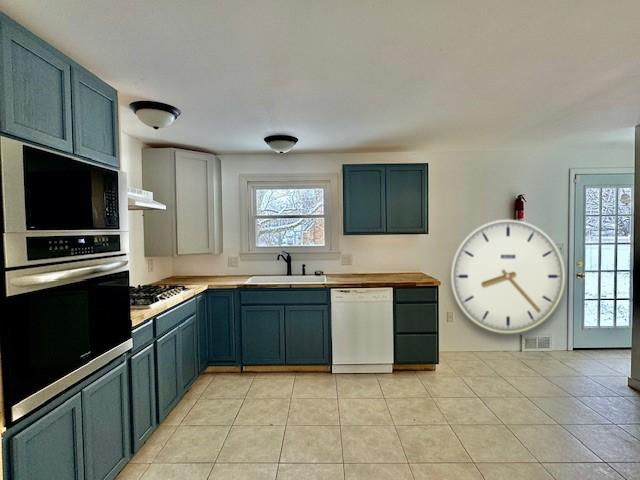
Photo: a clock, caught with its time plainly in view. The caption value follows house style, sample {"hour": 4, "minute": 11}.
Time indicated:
{"hour": 8, "minute": 23}
